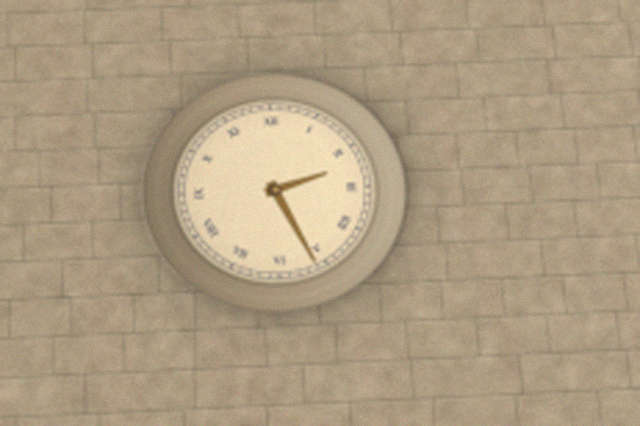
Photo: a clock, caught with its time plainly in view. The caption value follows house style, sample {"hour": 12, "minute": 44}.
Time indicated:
{"hour": 2, "minute": 26}
